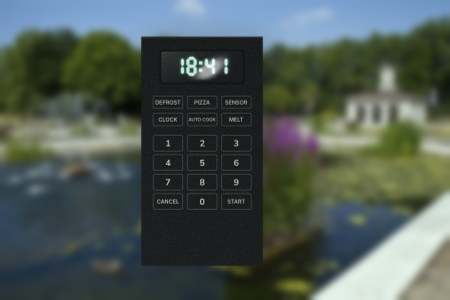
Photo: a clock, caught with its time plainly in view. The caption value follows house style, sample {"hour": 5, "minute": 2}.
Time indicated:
{"hour": 18, "minute": 41}
